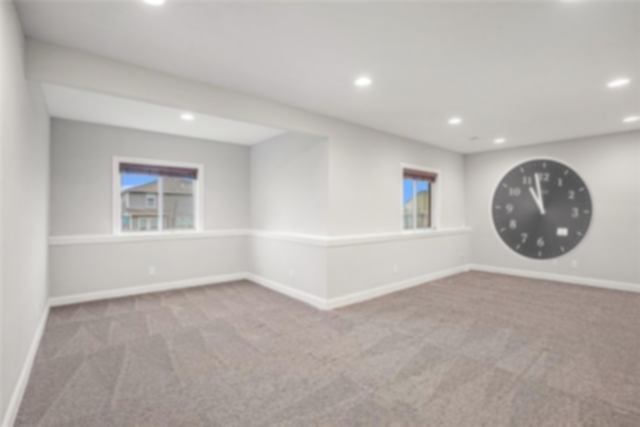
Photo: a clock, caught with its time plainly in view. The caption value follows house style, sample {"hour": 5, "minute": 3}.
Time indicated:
{"hour": 10, "minute": 58}
